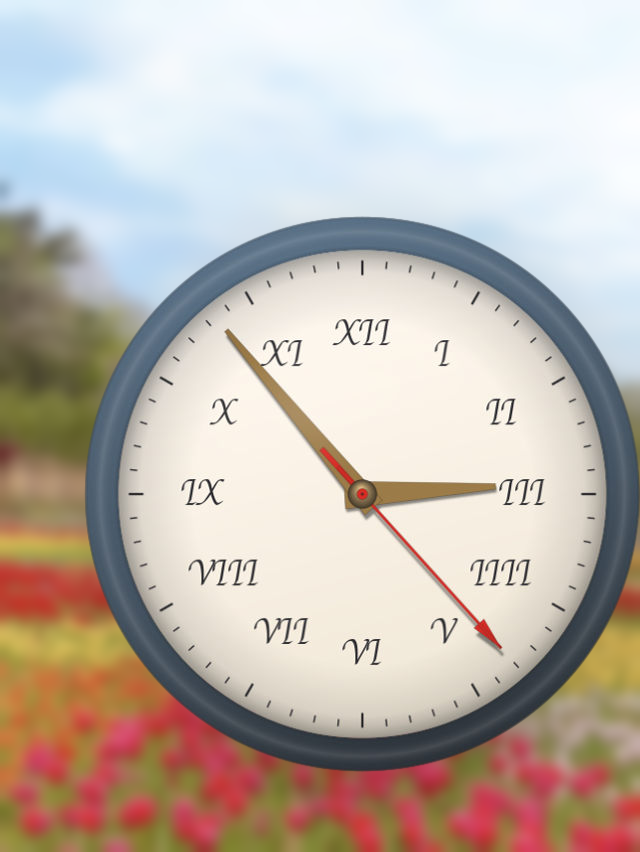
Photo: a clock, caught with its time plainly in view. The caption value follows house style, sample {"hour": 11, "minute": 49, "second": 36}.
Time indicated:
{"hour": 2, "minute": 53, "second": 23}
